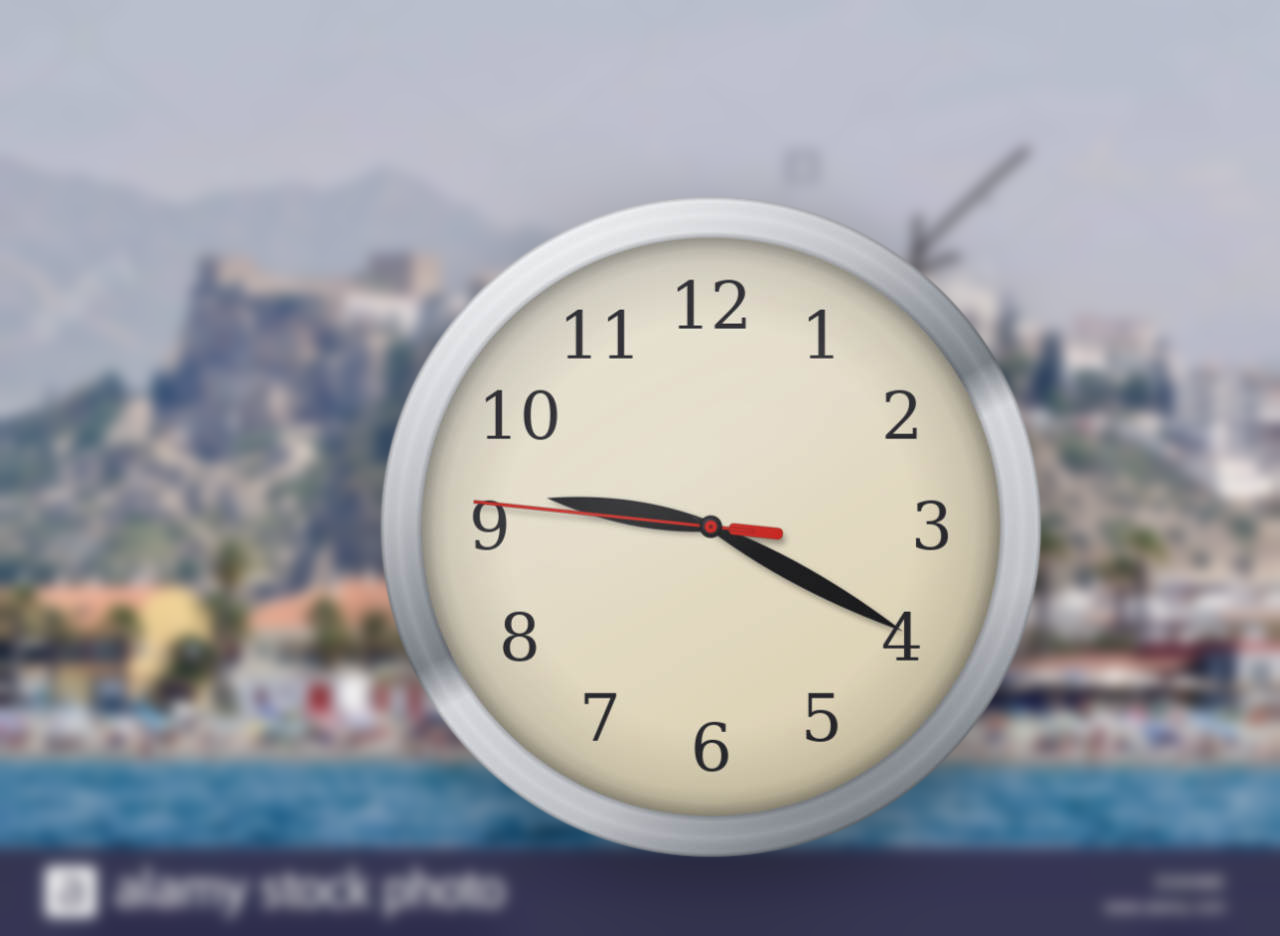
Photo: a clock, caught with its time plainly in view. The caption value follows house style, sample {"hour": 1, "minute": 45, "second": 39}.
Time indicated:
{"hour": 9, "minute": 19, "second": 46}
